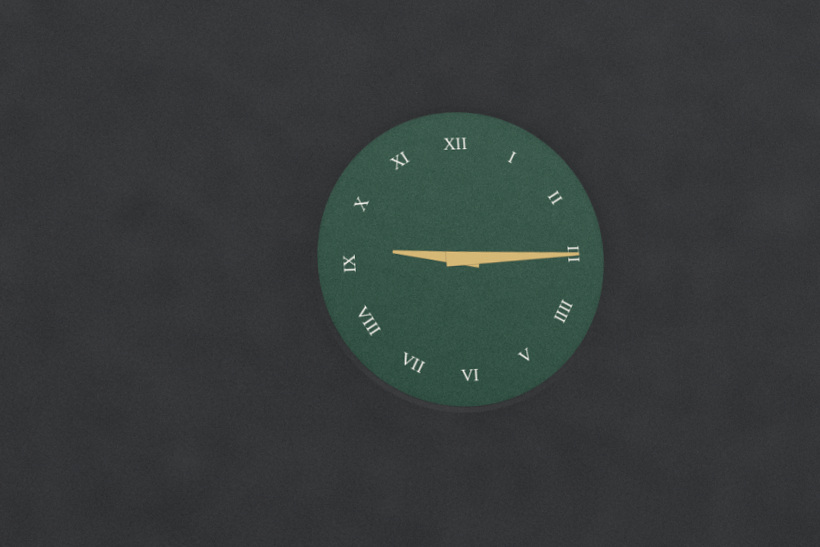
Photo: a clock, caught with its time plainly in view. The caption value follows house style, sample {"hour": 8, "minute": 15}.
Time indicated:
{"hour": 9, "minute": 15}
